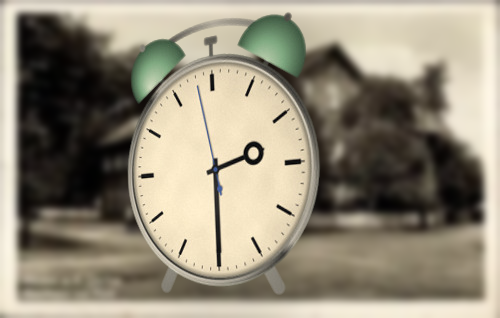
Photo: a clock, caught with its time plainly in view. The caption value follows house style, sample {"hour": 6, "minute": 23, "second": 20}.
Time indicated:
{"hour": 2, "minute": 29, "second": 58}
